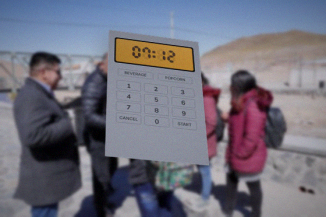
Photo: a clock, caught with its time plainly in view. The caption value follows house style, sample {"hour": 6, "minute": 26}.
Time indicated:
{"hour": 7, "minute": 12}
